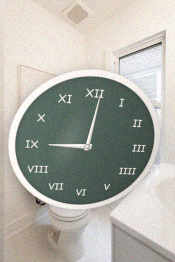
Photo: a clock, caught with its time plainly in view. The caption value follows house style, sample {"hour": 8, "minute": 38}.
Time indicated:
{"hour": 9, "minute": 1}
